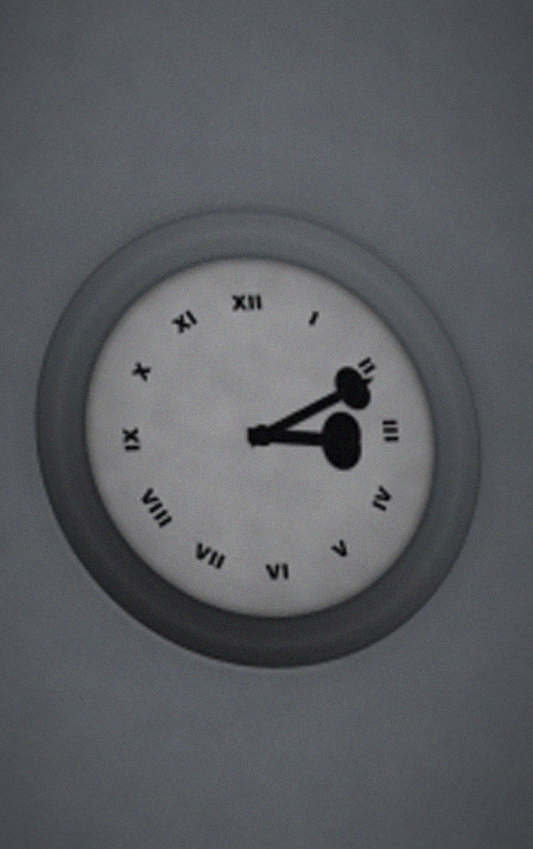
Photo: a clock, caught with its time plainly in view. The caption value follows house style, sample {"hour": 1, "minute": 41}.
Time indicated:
{"hour": 3, "minute": 11}
